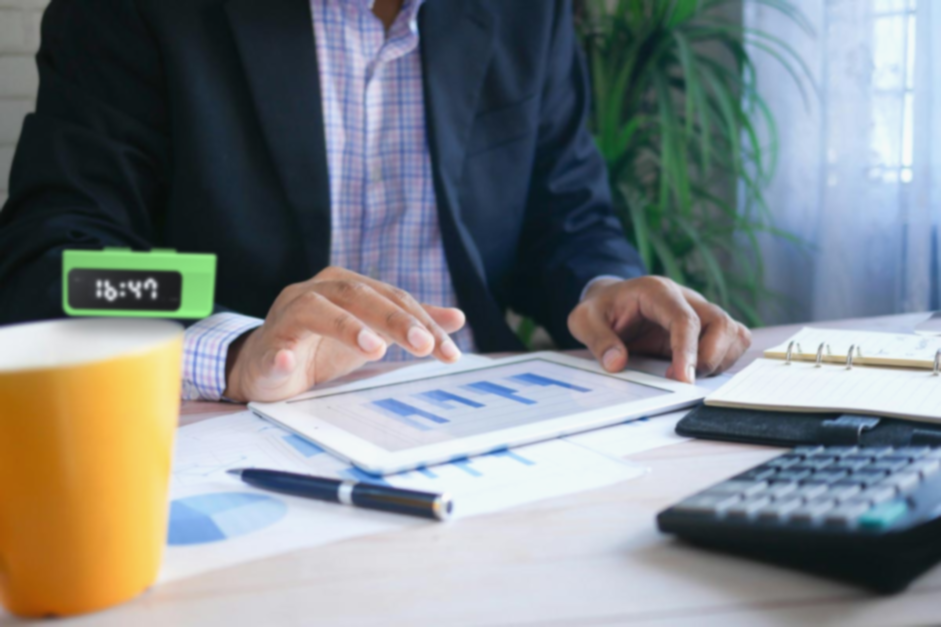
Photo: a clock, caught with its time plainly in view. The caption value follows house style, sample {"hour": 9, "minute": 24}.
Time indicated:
{"hour": 16, "minute": 47}
